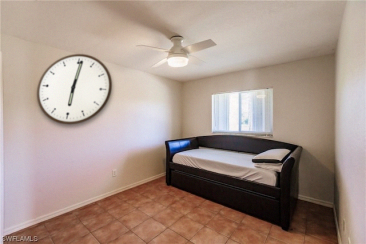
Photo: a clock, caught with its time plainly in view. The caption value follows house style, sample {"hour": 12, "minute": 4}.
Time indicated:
{"hour": 6, "minute": 1}
